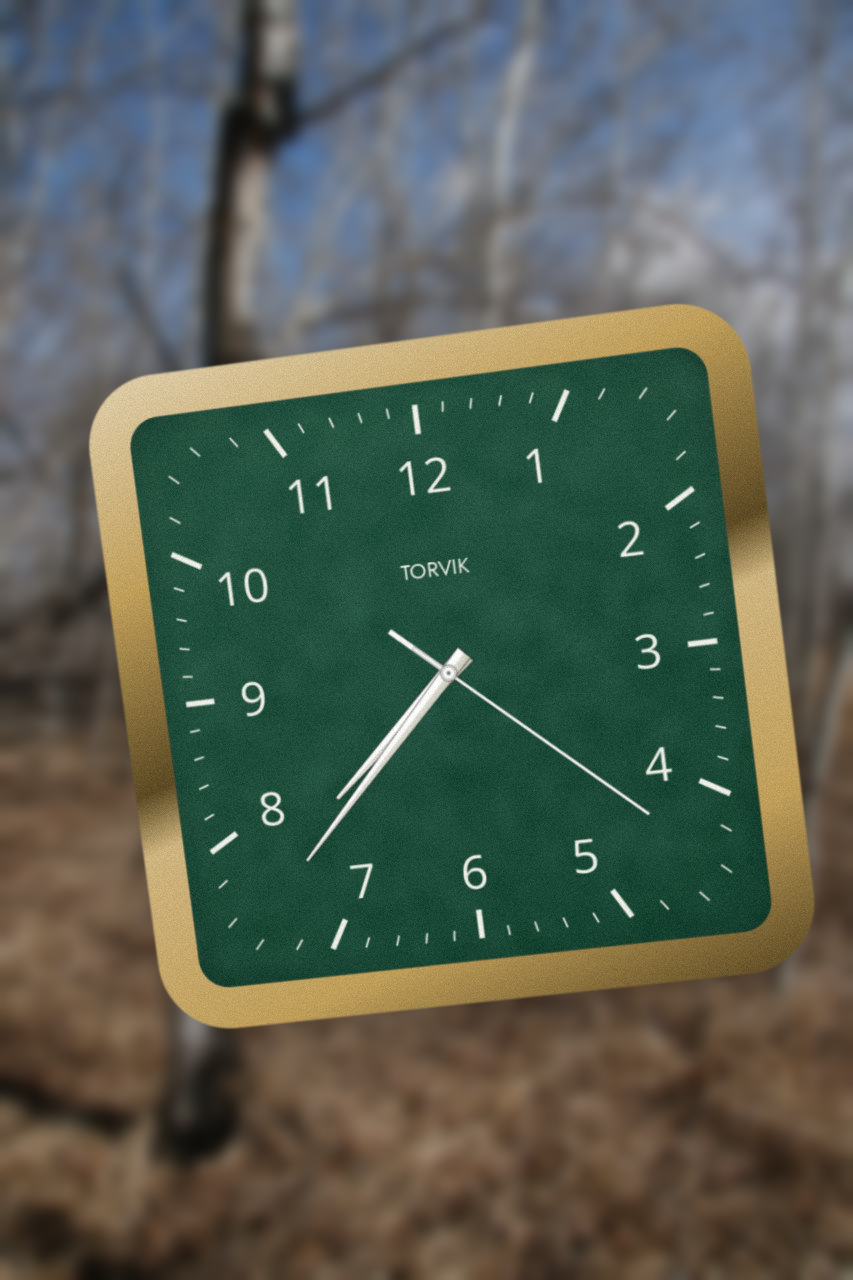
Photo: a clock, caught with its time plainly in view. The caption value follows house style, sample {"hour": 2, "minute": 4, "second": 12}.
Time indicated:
{"hour": 7, "minute": 37, "second": 22}
